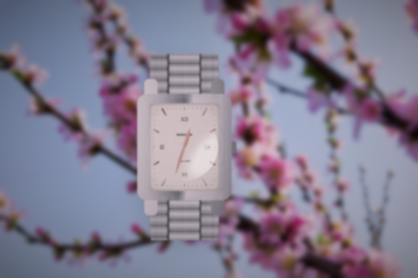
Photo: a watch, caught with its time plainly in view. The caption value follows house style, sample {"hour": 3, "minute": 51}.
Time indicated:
{"hour": 12, "minute": 33}
